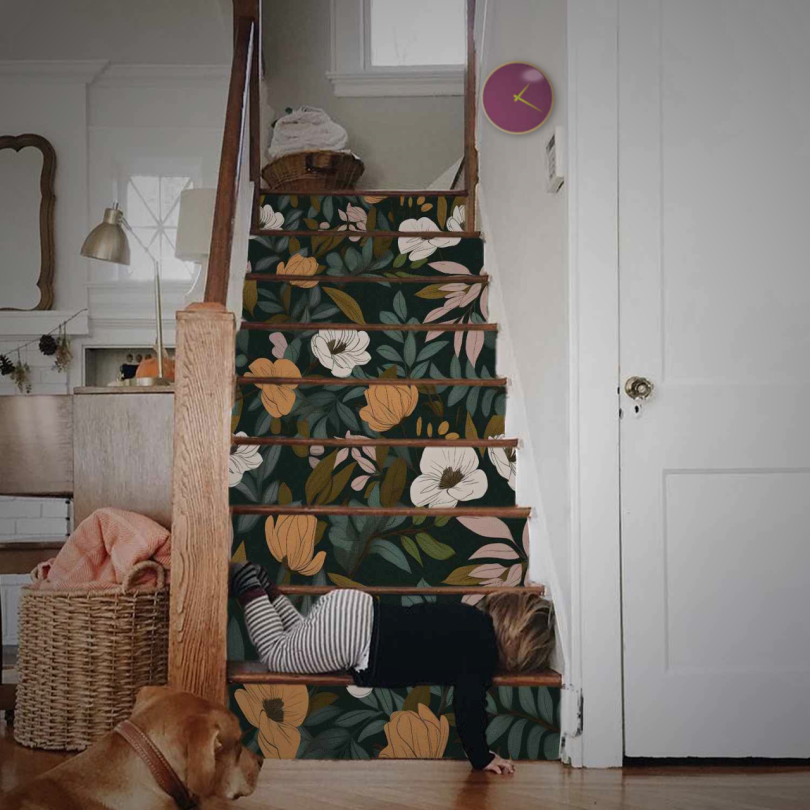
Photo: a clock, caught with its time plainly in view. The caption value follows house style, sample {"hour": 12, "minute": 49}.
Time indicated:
{"hour": 1, "minute": 20}
